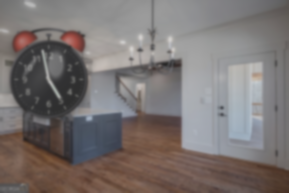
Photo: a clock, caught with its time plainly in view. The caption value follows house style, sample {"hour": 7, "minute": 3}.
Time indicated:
{"hour": 4, "minute": 58}
